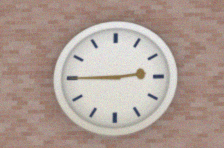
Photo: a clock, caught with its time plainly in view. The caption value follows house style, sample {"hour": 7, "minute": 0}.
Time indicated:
{"hour": 2, "minute": 45}
